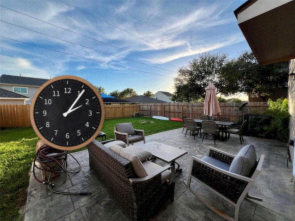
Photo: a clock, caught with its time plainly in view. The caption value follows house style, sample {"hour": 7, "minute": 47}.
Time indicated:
{"hour": 2, "minute": 6}
